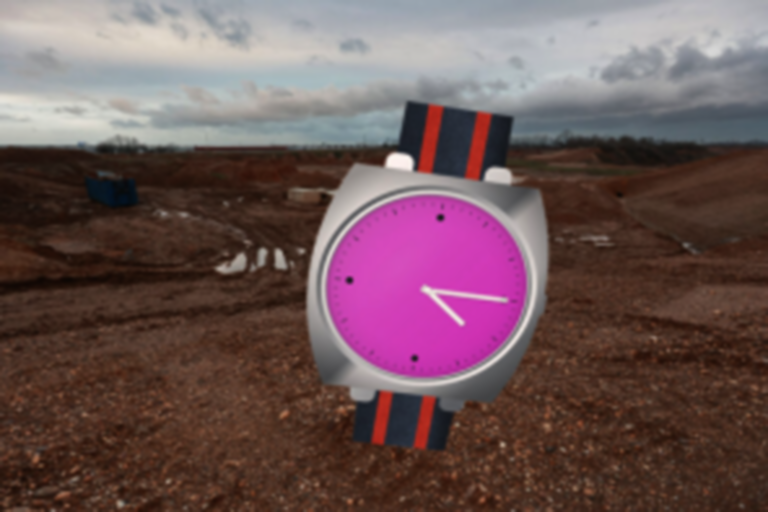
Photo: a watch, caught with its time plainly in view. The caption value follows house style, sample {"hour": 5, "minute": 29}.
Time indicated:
{"hour": 4, "minute": 15}
